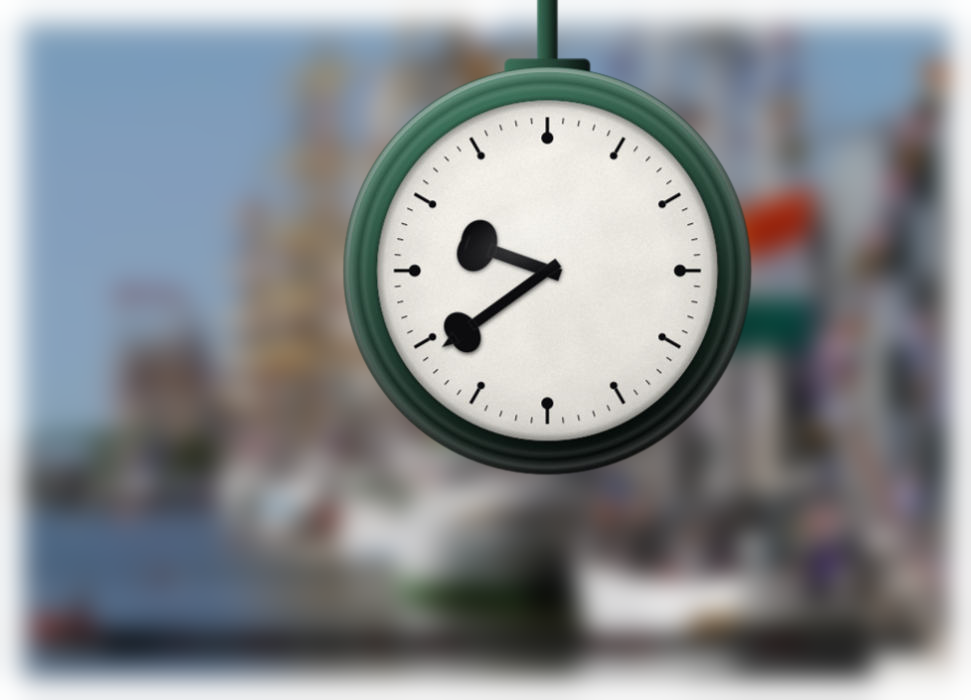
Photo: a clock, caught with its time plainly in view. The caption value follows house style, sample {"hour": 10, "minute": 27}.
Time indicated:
{"hour": 9, "minute": 39}
